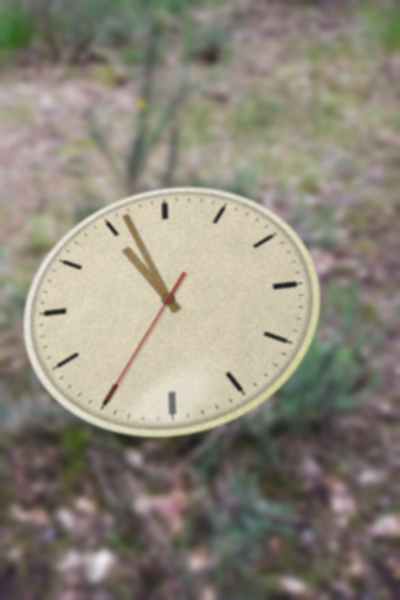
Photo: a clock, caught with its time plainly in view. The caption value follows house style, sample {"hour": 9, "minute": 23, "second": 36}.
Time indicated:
{"hour": 10, "minute": 56, "second": 35}
